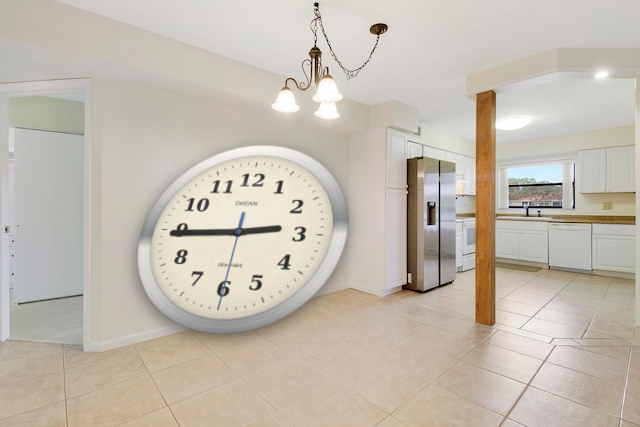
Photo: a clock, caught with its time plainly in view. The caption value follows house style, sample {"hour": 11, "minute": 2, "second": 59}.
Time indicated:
{"hour": 2, "minute": 44, "second": 30}
